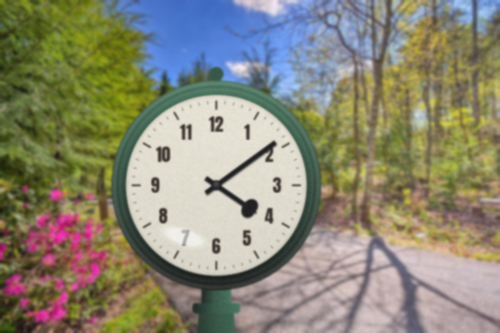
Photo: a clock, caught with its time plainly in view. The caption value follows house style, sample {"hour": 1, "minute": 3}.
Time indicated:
{"hour": 4, "minute": 9}
